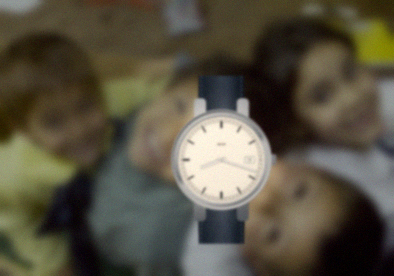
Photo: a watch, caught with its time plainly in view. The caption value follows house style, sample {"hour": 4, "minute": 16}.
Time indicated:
{"hour": 8, "minute": 18}
